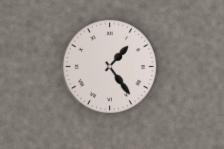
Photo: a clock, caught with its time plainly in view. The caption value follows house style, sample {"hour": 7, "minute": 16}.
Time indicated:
{"hour": 1, "minute": 24}
